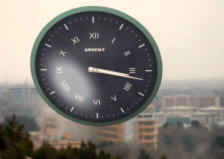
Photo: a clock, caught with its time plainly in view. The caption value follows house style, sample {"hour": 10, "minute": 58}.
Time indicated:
{"hour": 3, "minute": 17}
